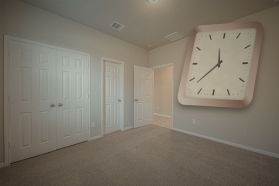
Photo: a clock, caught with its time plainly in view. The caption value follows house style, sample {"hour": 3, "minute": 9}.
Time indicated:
{"hour": 11, "minute": 38}
